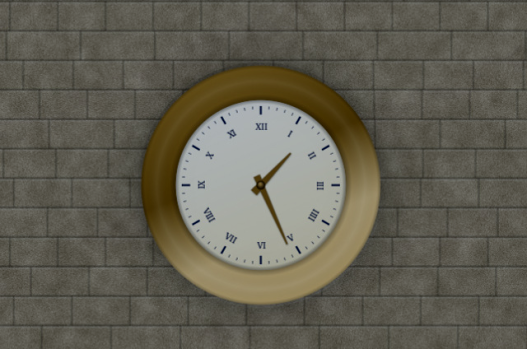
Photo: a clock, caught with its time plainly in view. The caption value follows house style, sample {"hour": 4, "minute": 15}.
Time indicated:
{"hour": 1, "minute": 26}
